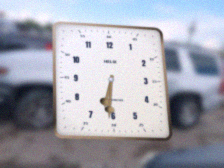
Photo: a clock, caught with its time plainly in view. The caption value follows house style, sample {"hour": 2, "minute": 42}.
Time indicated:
{"hour": 6, "minute": 31}
